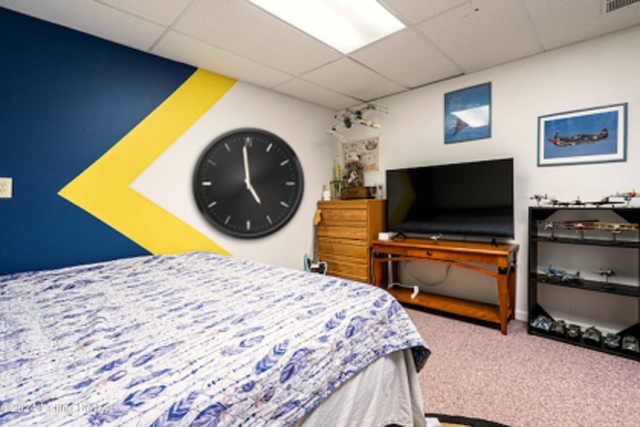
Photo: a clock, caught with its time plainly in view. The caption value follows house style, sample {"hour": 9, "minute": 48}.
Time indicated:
{"hour": 4, "minute": 59}
